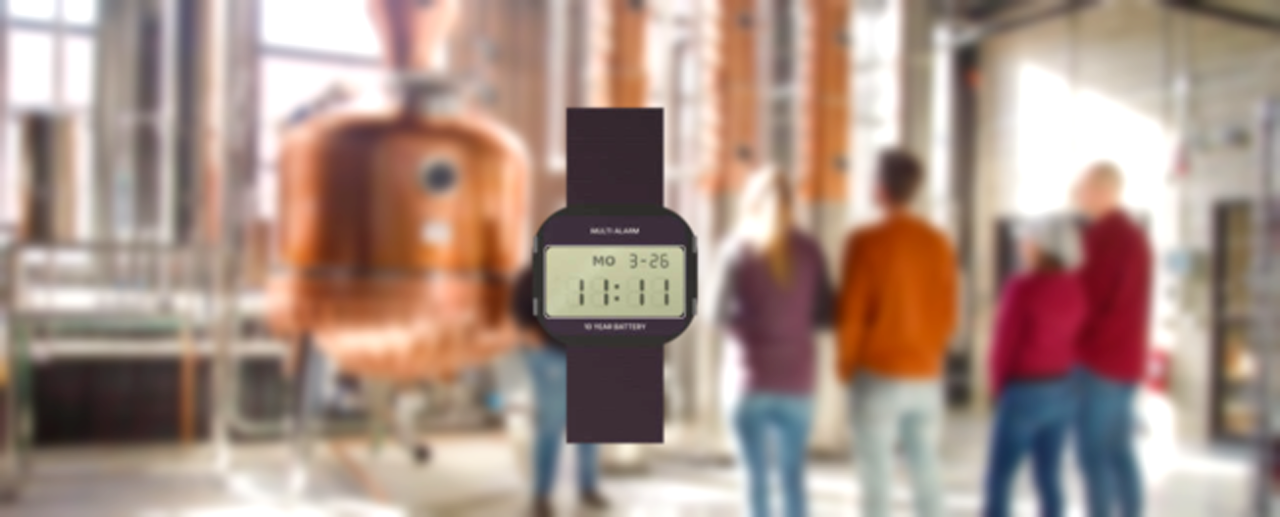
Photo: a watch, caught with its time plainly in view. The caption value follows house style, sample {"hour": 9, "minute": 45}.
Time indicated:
{"hour": 11, "minute": 11}
